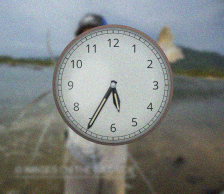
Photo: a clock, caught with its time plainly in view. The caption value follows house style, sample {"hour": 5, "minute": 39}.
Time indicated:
{"hour": 5, "minute": 35}
